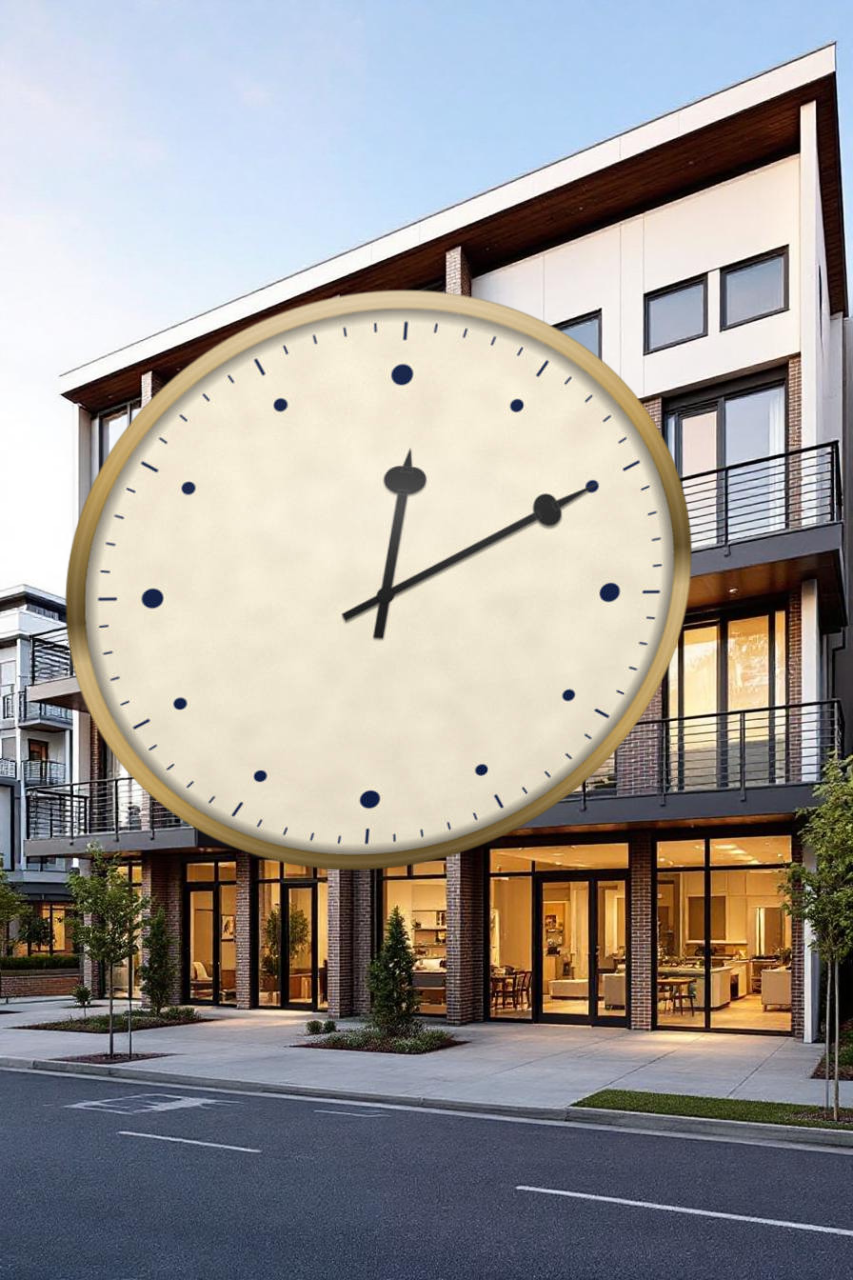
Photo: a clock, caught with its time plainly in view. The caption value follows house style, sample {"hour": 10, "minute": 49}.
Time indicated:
{"hour": 12, "minute": 10}
